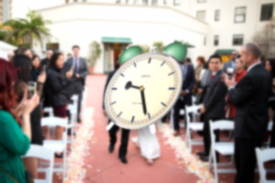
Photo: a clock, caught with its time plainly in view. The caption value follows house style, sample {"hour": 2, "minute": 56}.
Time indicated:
{"hour": 9, "minute": 26}
